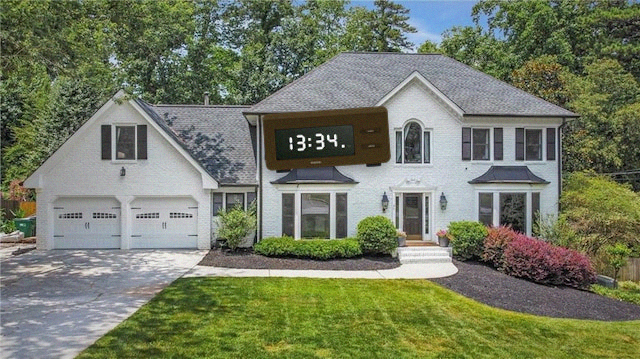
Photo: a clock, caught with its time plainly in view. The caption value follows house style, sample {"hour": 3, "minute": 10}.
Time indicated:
{"hour": 13, "minute": 34}
